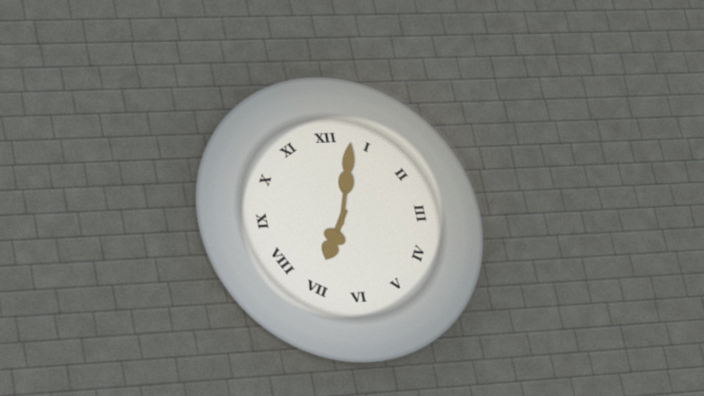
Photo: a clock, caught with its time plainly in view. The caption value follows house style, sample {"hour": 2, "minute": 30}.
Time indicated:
{"hour": 7, "minute": 3}
